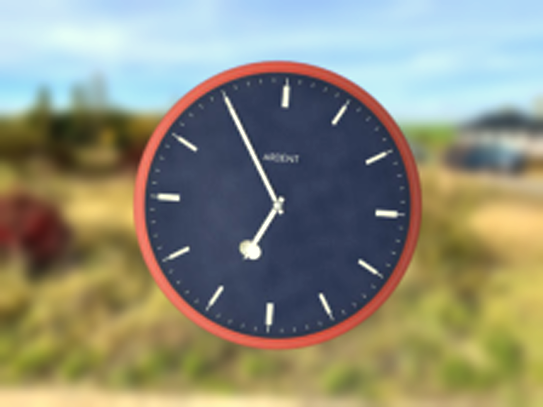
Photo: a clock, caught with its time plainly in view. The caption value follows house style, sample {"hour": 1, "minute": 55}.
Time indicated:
{"hour": 6, "minute": 55}
